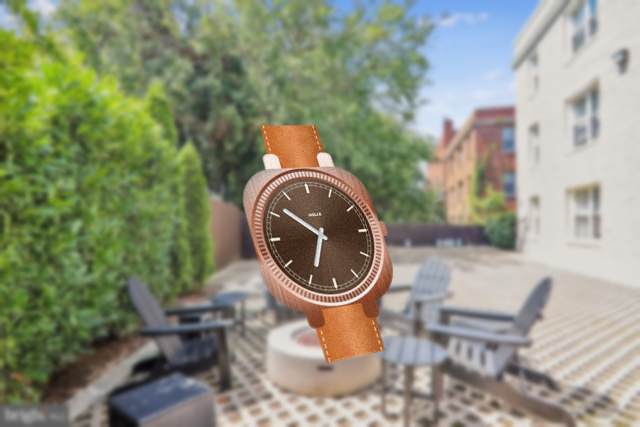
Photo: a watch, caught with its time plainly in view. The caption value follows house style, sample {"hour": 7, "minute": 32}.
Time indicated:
{"hour": 6, "minute": 52}
